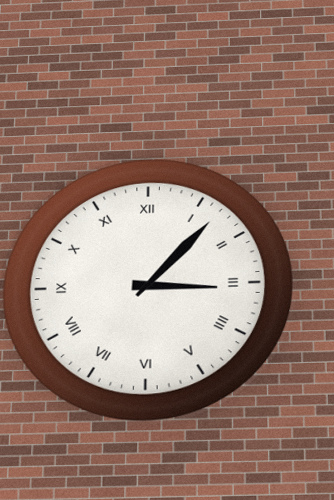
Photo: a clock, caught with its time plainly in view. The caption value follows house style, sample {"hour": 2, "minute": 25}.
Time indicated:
{"hour": 3, "minute": 7}
